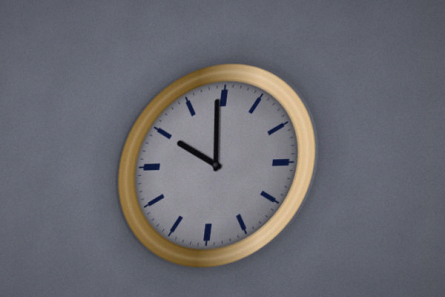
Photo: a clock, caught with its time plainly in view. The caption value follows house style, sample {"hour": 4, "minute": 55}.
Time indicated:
{"hour": 9, "minute": 59}
